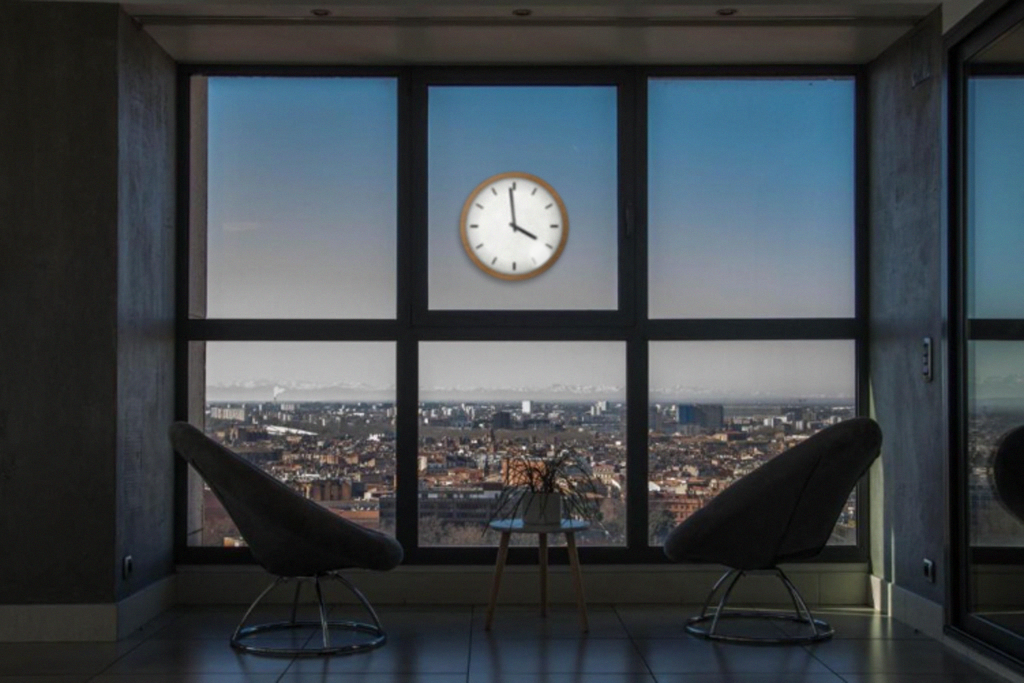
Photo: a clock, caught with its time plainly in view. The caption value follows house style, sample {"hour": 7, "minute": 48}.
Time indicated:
{"hour": 3, "minute": 59}
